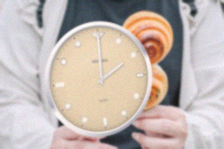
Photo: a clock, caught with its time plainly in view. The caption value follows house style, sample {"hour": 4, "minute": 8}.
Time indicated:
{"hour": 2, "minute": 0}
